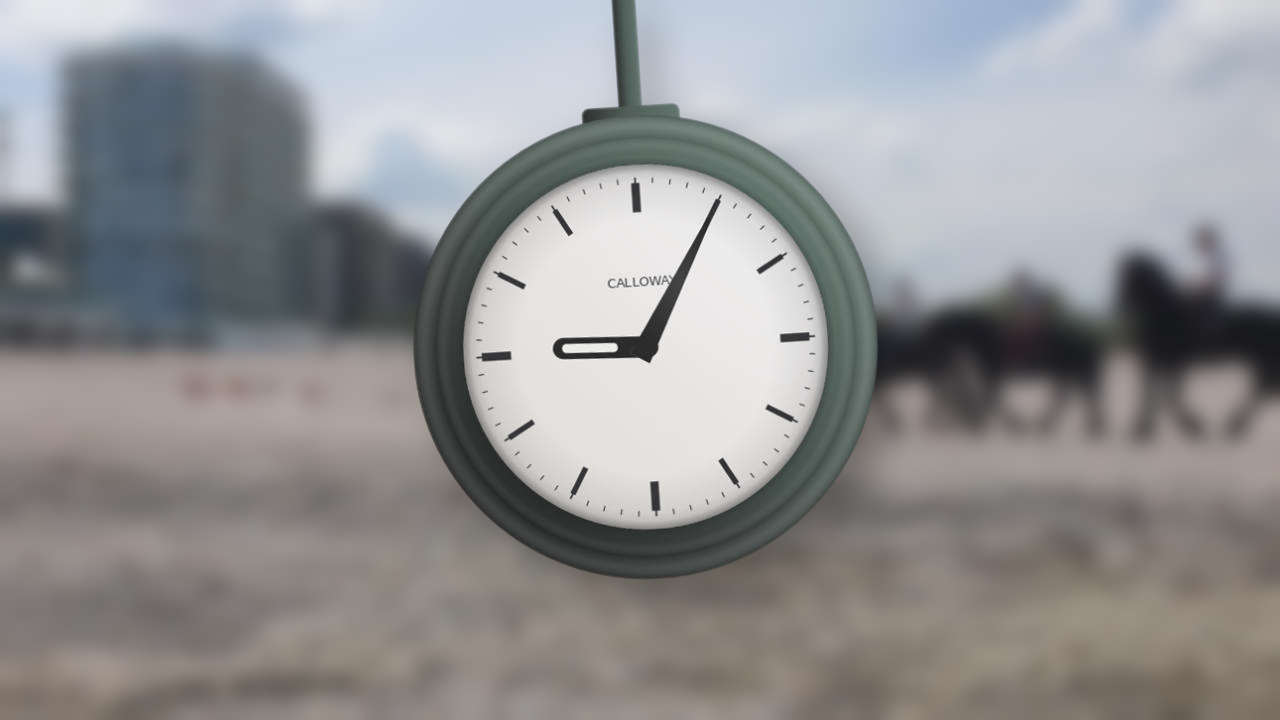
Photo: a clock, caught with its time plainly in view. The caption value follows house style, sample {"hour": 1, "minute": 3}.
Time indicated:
{"hour": 9, "minute": 5}
